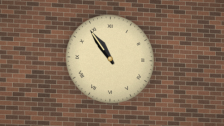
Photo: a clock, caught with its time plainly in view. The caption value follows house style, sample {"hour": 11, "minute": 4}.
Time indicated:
{"hour": 10, "minute": 54}
